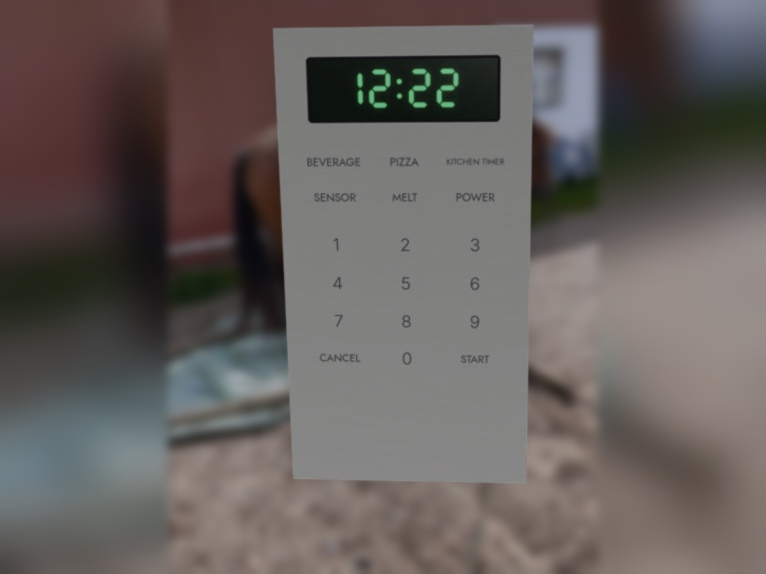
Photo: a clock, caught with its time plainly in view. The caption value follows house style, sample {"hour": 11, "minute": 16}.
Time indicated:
{"hour": 12, "minute": 22}
